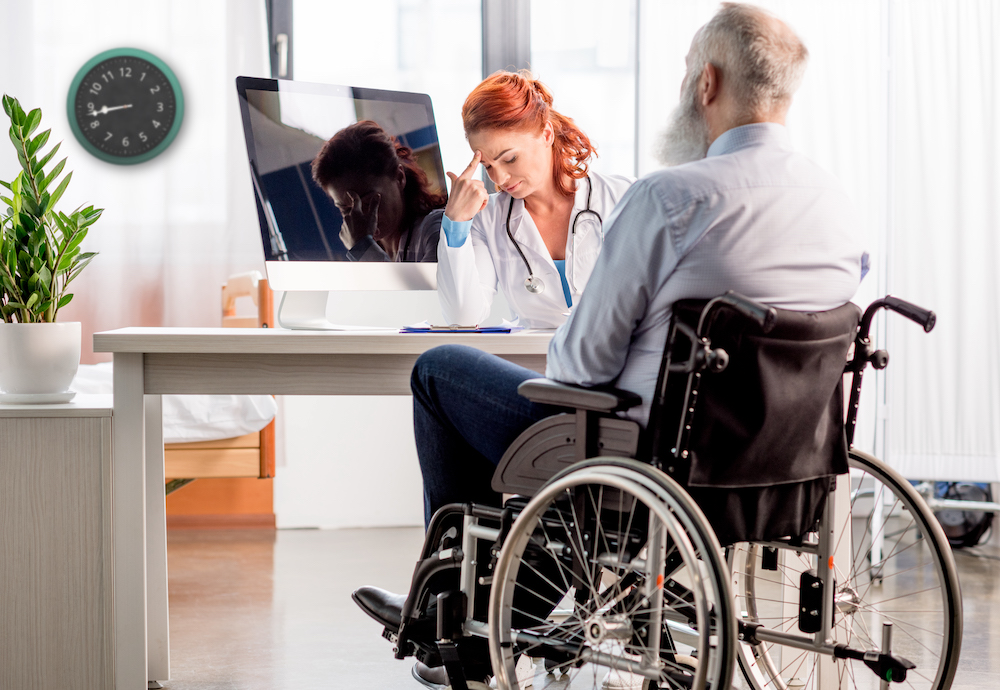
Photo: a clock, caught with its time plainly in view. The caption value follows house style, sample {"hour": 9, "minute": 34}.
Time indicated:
{"hour": 8, "minute": 43}
